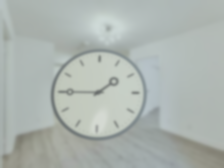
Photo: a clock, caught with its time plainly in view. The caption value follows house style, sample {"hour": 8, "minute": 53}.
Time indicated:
{"hour": 1, "minute": 45}
